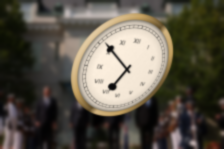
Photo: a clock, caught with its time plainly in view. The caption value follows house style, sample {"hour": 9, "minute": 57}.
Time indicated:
{"hour": 6, "minute": 51}
